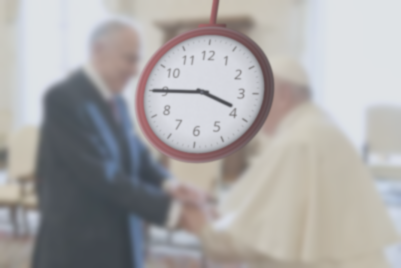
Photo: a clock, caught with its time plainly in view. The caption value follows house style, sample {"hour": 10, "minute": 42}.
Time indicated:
{"hour": 3, "minute": 45}
